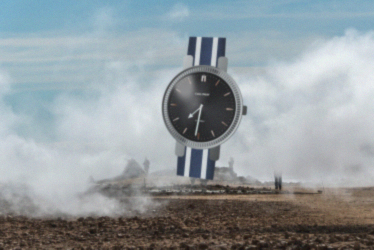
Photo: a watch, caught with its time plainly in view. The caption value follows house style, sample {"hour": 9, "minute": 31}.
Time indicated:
{"hour": 7, "minute": 31}
